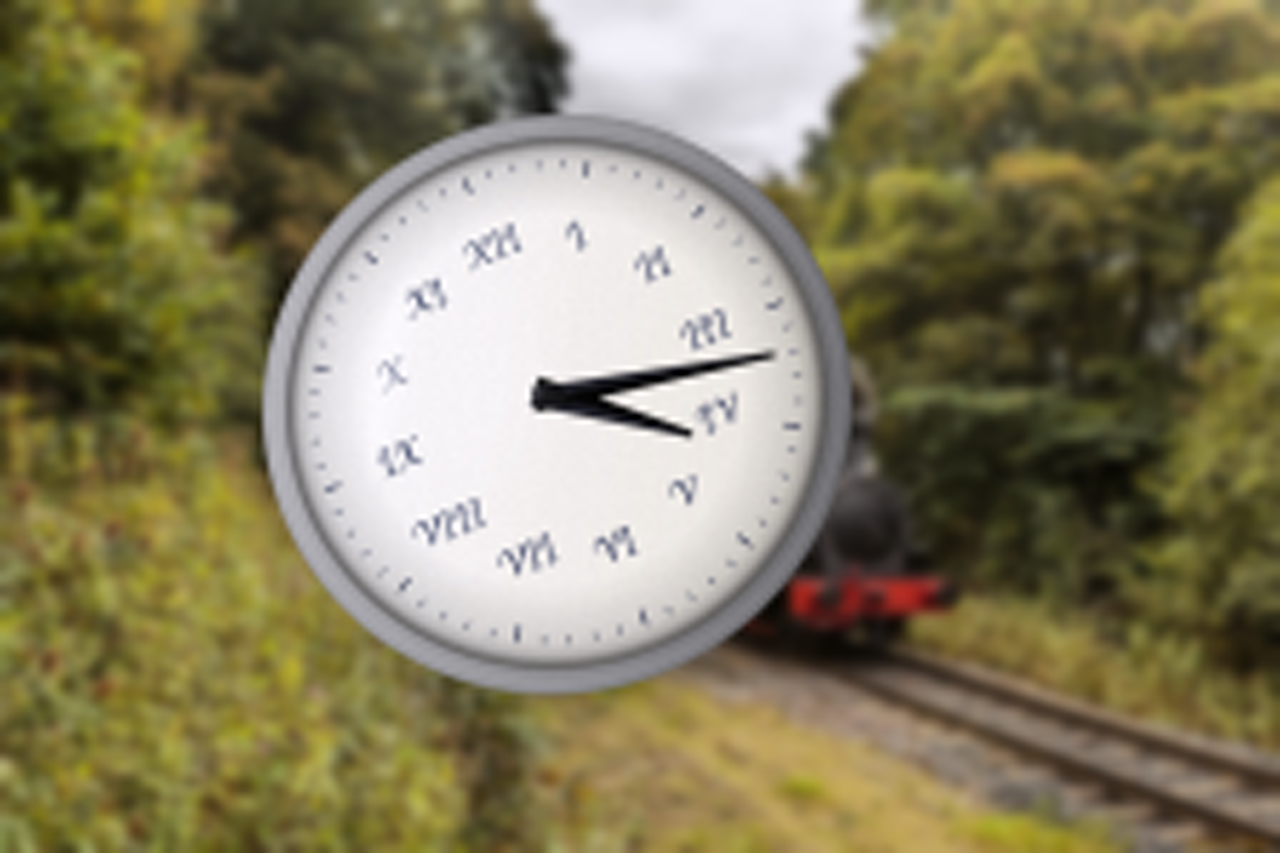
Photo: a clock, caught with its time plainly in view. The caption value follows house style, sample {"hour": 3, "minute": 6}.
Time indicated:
{"hour": 4, "minute": 17}
